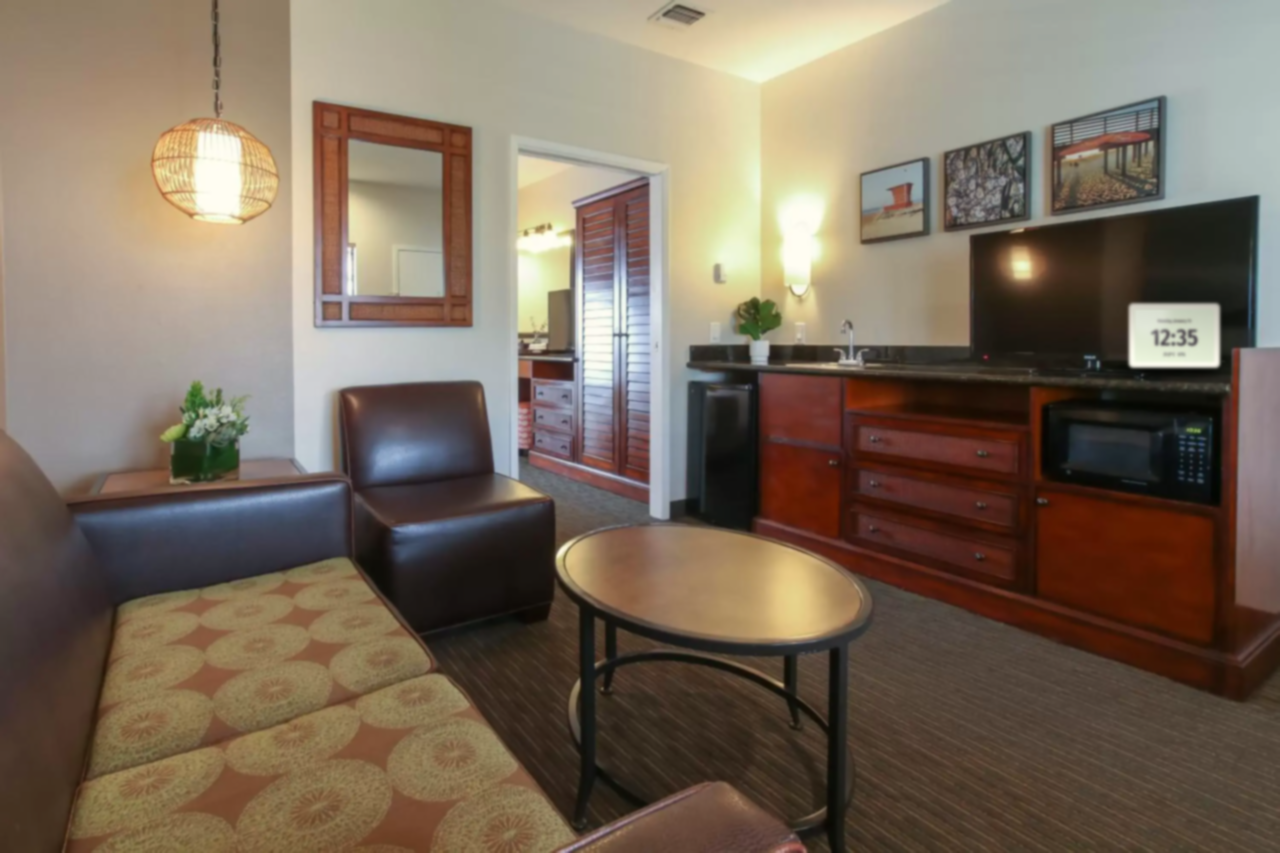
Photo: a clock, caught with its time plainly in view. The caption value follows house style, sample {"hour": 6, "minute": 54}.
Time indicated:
{"hour": 12, "minute": 35}
